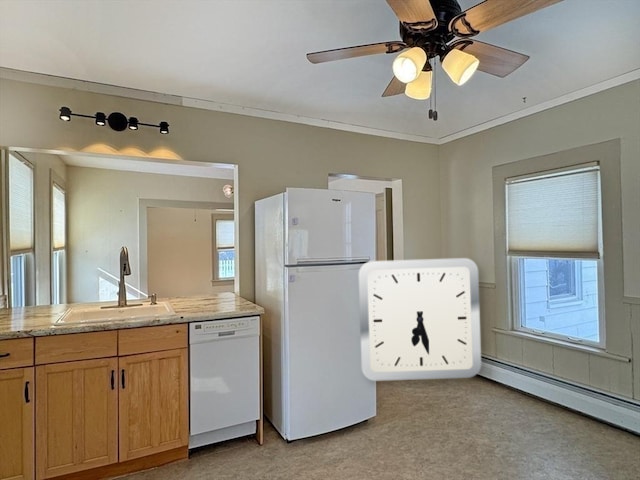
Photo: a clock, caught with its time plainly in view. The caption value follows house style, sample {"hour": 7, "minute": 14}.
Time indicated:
{"hour": 6, "minute": 28}
